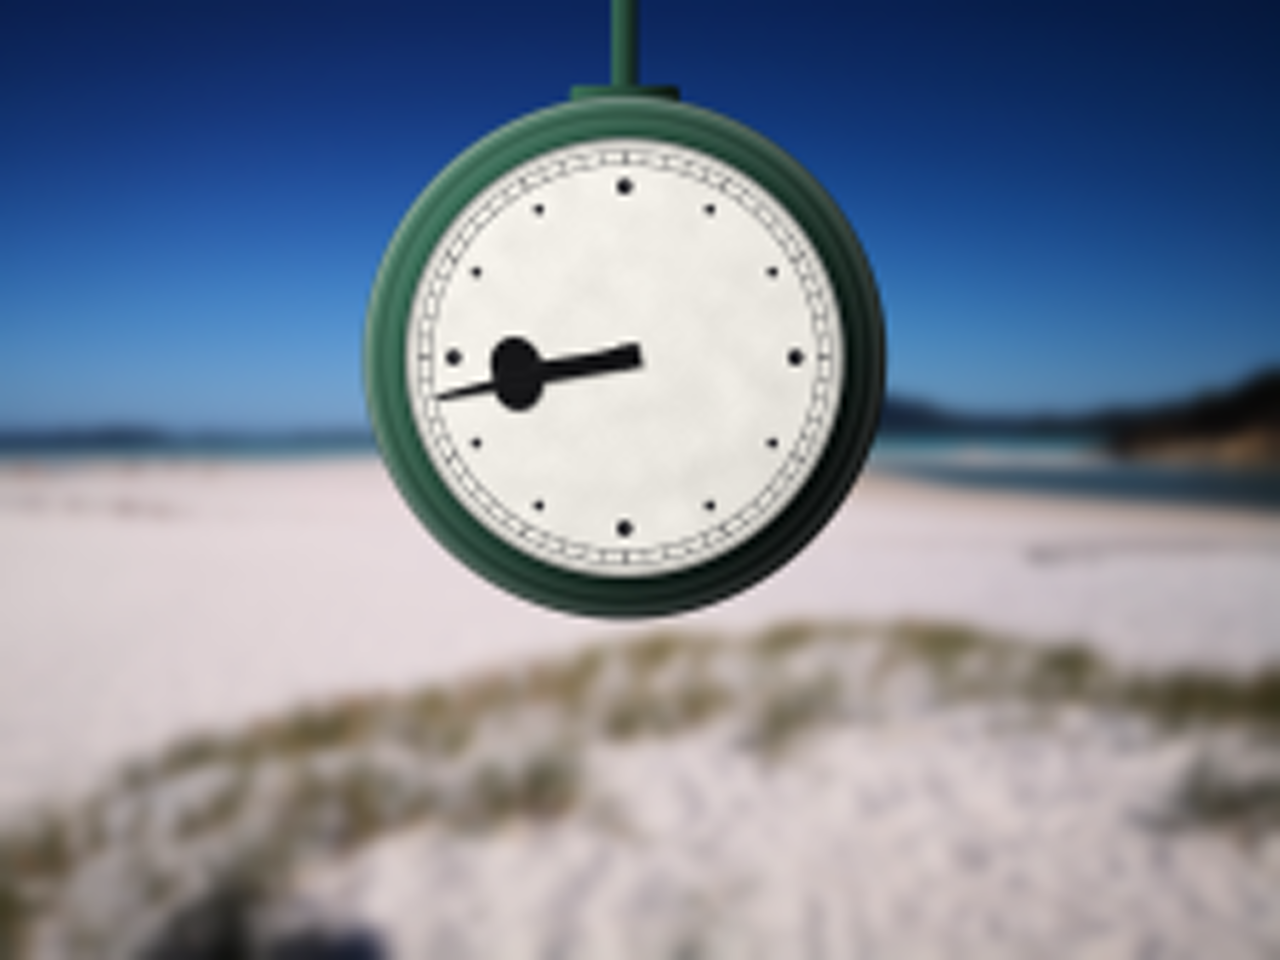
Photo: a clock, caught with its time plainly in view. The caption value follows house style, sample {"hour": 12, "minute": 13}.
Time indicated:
{"hour": 8, "minute": 43}
